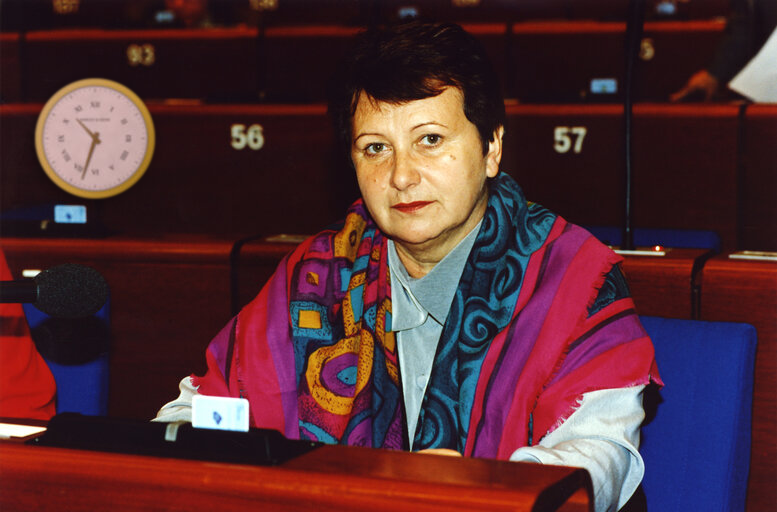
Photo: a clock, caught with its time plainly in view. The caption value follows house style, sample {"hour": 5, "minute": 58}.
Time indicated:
{"hour": 10, "minute": 33}
